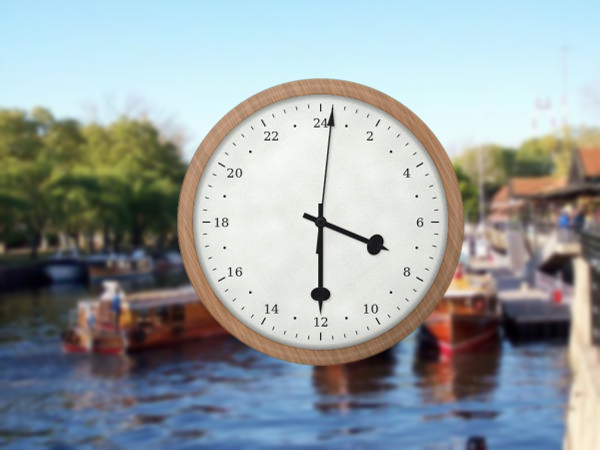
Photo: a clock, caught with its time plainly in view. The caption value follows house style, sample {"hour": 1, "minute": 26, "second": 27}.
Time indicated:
{"hour": 7, "minute": 30, "second": 1}
